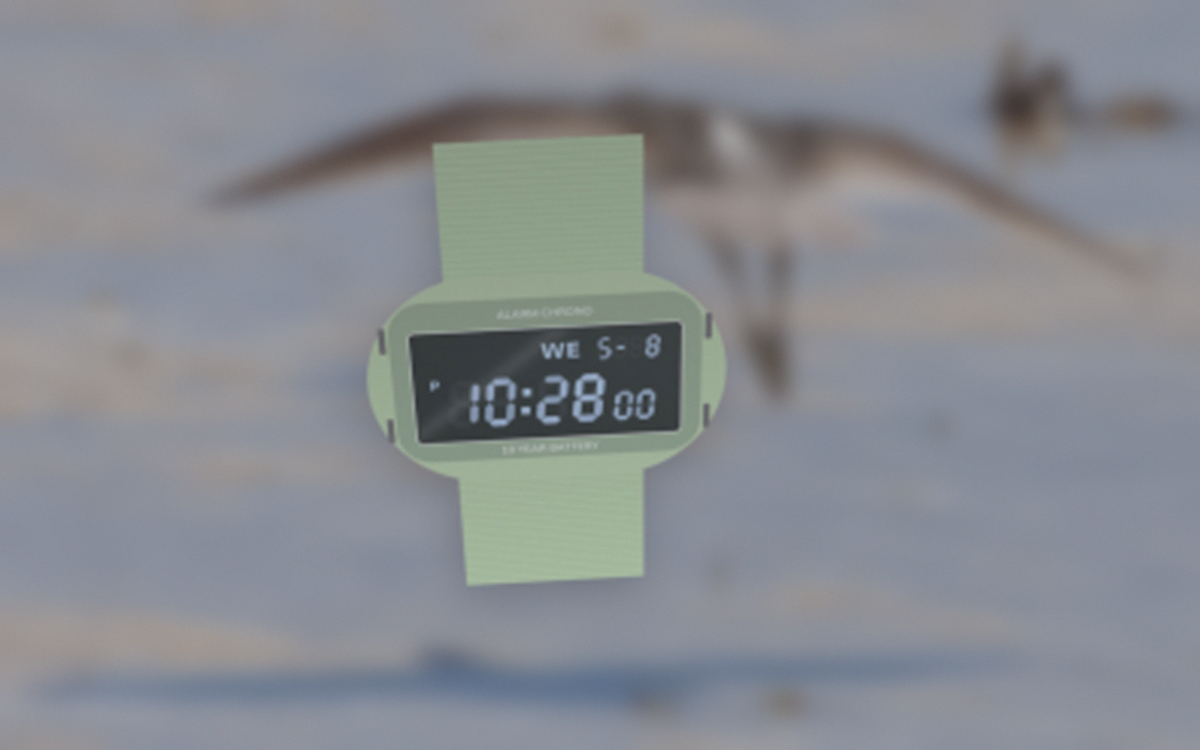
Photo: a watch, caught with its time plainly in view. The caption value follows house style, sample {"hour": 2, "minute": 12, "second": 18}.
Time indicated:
{"hour": 10, "minute": 28, "second": 0}
